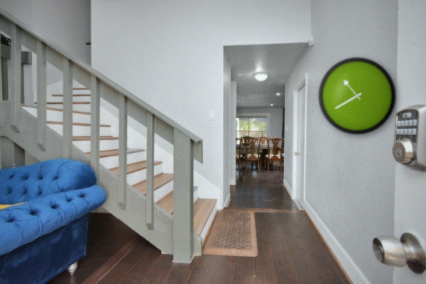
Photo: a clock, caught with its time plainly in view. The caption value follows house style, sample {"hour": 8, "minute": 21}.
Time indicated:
{"hour": 10, "minute": 40}
